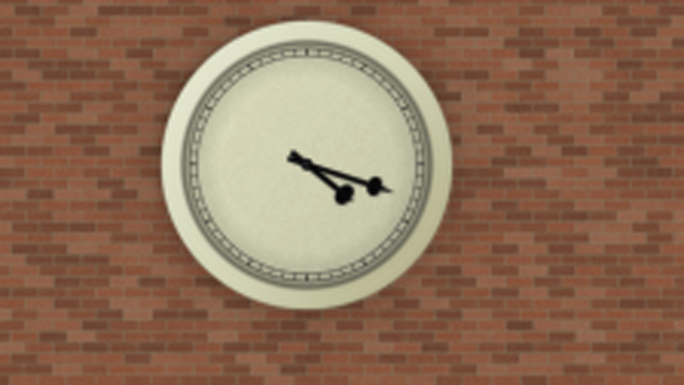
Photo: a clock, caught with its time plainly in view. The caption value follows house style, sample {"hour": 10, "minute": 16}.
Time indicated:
{"hour": 4, "minute": 18}
